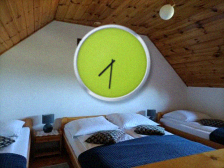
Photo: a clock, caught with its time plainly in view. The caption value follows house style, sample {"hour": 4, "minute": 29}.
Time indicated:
{"hour": 7, "minute": 31}
